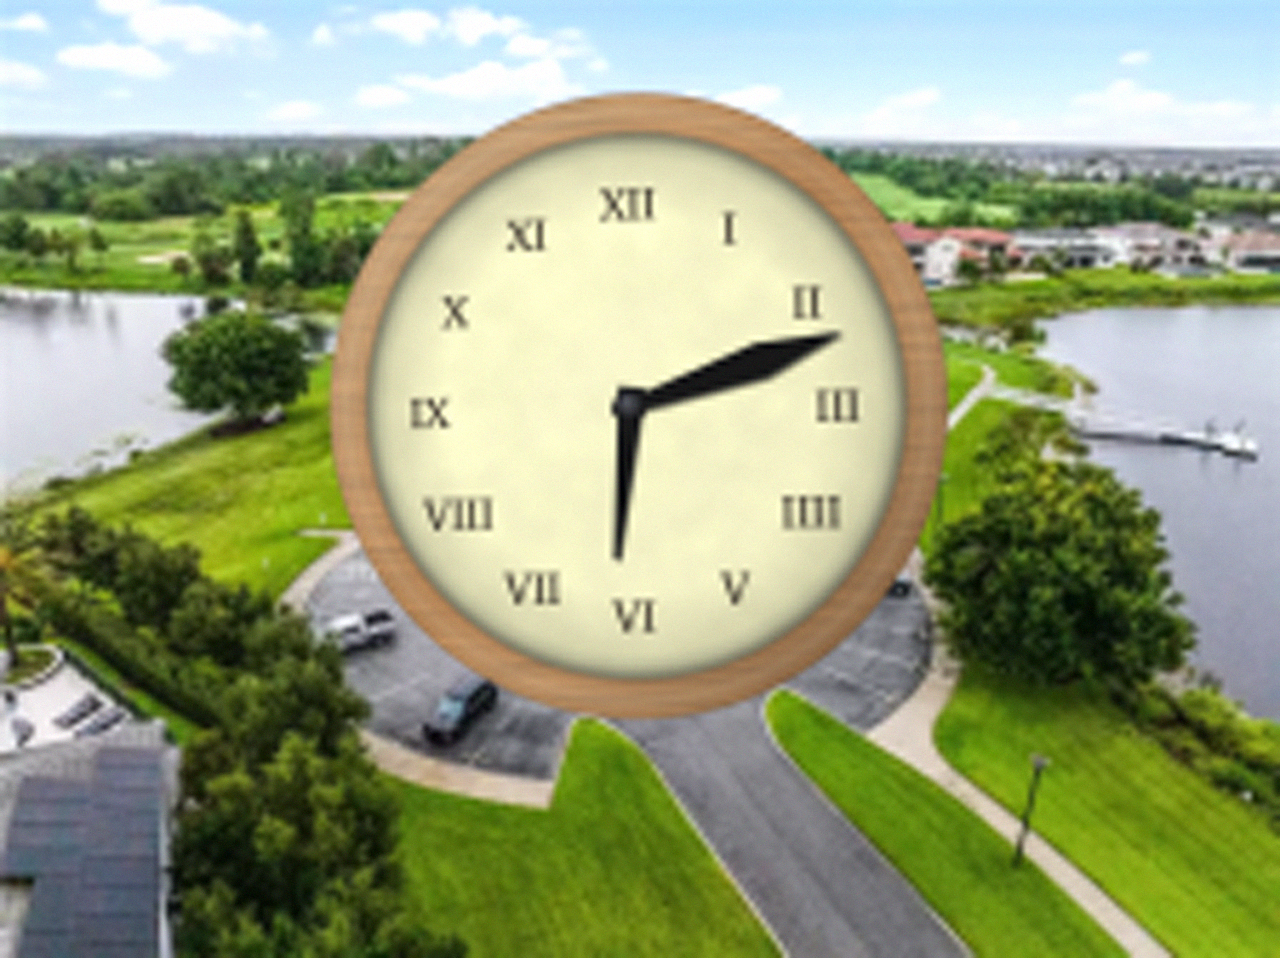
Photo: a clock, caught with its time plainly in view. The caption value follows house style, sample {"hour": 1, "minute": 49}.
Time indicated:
{"hour": 6, "minute": 12}
